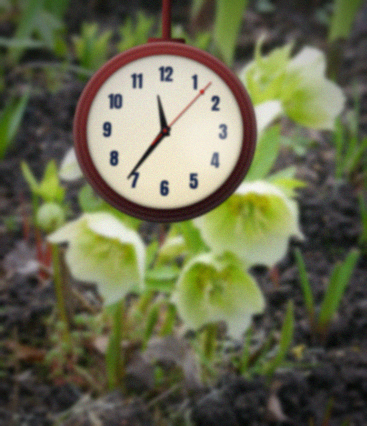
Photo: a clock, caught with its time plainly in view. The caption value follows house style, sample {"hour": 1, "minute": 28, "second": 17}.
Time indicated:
{"hour": 11, "minute": 36, "second": 7}
